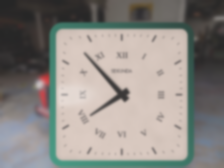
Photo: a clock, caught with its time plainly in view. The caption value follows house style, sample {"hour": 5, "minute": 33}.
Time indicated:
{"hour": 7, "minute": 53}
